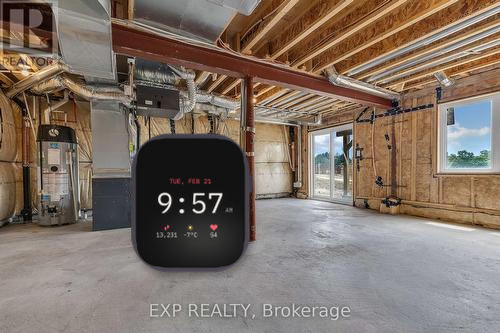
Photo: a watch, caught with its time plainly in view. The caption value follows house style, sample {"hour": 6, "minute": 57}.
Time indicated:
{"hour": 9, "minute": 57}
